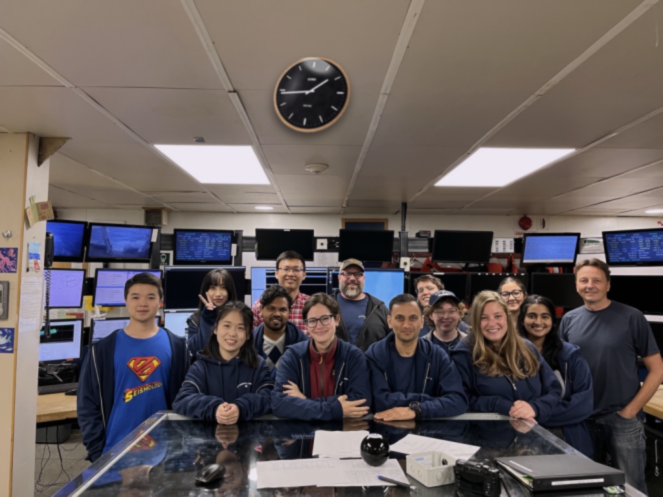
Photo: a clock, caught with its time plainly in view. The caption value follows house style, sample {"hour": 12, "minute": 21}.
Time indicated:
{"hour": 1, "minute": 44}
